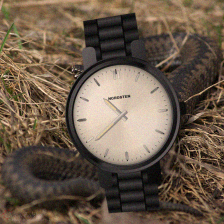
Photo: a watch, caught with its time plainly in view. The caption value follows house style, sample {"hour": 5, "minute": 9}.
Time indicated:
{"hour": 10, "minute": 39}
